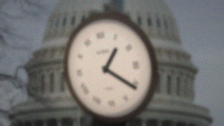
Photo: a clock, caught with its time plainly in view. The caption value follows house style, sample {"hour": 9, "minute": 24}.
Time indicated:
{"hour": 1, "minute": 21}
